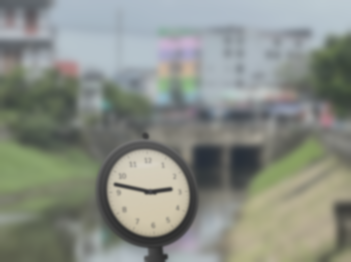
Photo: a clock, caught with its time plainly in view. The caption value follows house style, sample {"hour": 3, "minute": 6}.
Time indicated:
{"hour": 2, "minute": 47}
